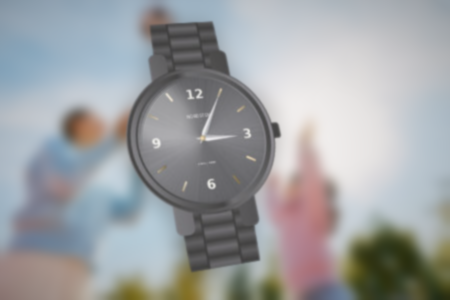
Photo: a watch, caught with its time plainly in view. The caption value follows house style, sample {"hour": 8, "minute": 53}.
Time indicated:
{"hour": 3, "minute": 5}
